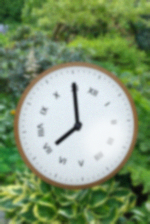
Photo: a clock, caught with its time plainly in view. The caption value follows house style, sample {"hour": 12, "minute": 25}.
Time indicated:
{"hour": 6, "minute": 55}
